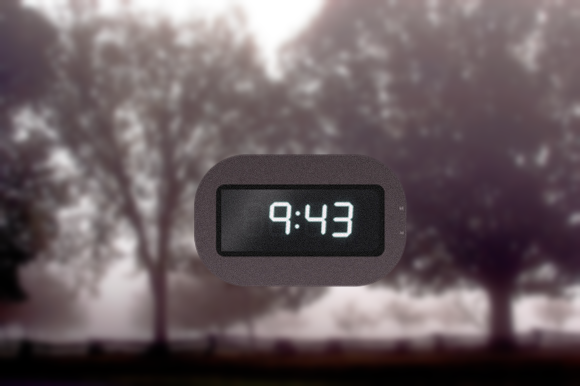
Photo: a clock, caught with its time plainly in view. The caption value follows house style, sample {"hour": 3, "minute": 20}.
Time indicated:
{"hour": 9, "minute": 43}
